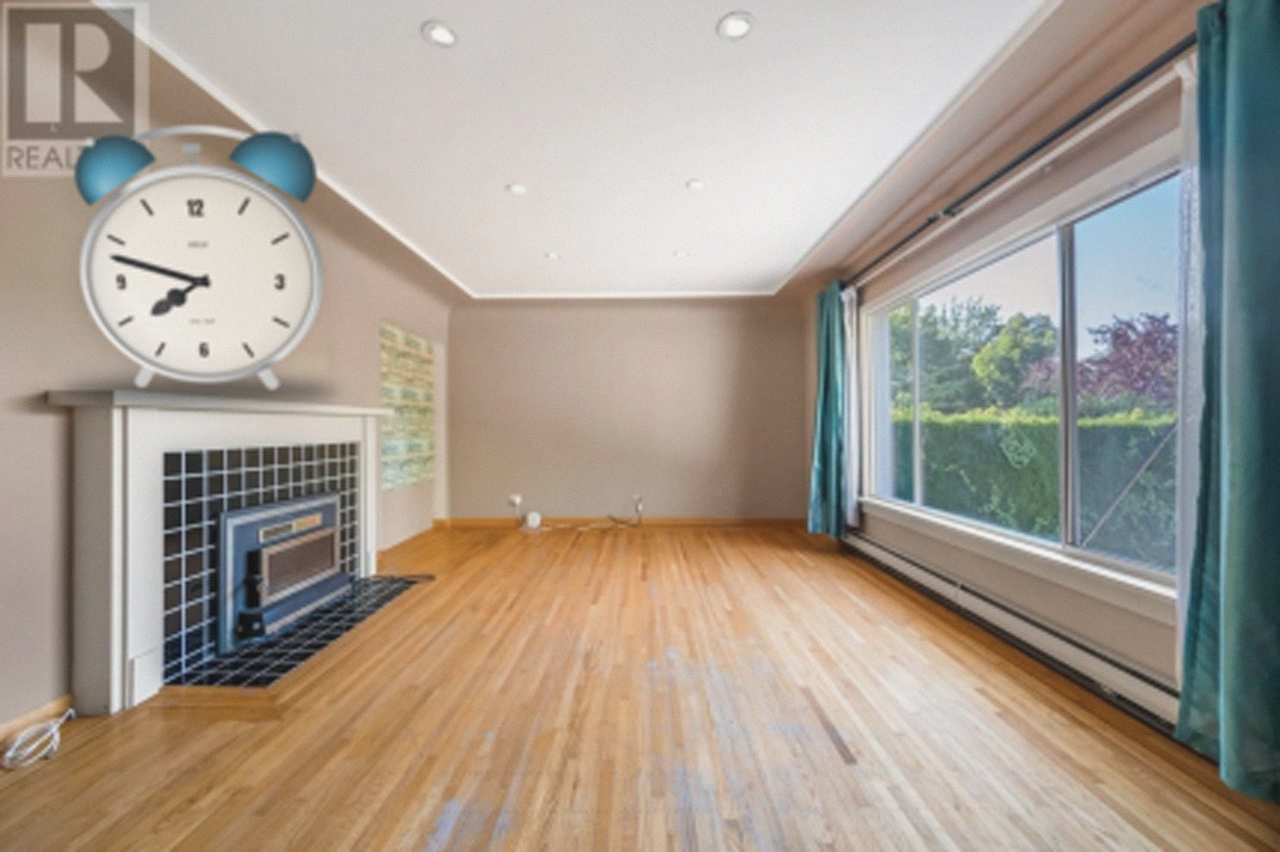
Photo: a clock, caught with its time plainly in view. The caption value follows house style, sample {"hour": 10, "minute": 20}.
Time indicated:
{"hour": 7, "minute": 48}
